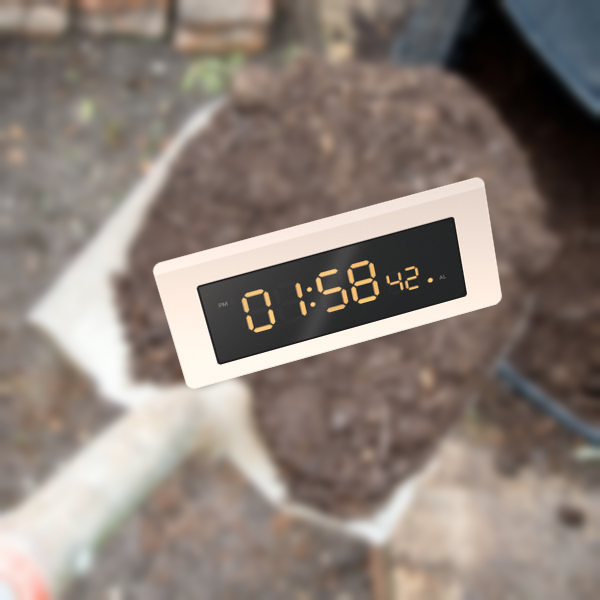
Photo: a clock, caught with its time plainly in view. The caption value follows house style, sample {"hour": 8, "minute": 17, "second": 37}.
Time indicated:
{"hour": 1, "minute": 58, "second": 42}
